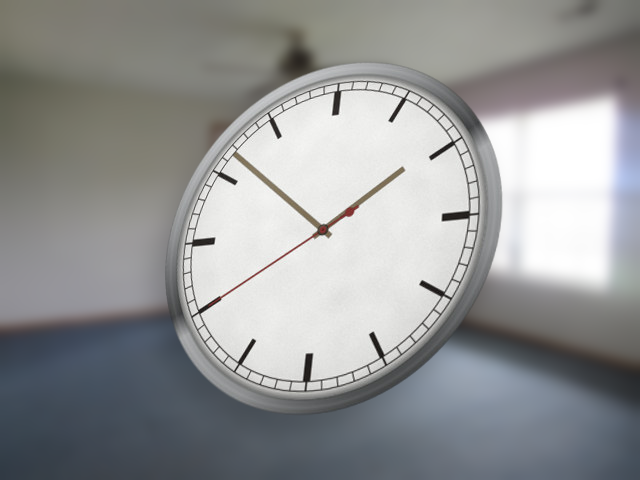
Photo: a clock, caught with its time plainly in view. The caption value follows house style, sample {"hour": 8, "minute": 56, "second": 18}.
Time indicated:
{"hour": 1, "minute": 51, "second": 40}
